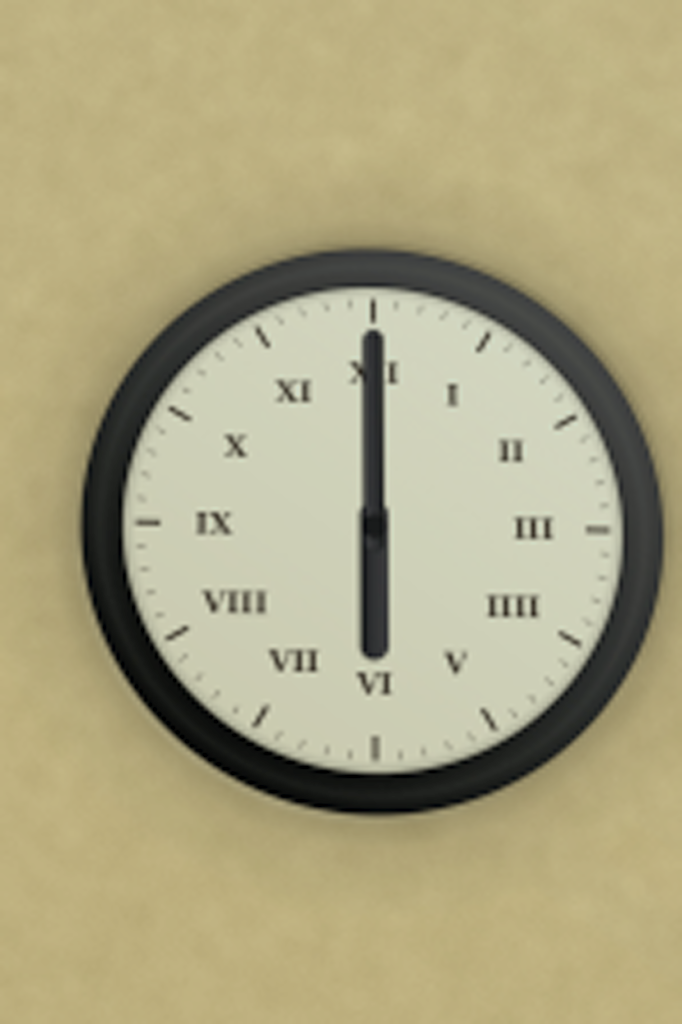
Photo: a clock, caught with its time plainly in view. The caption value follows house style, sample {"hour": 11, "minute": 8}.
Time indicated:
{"hour": 6, "minute": 0}
